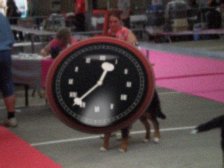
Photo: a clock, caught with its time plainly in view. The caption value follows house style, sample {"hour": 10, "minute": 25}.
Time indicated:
{"hour": 12, "minute": 37}
